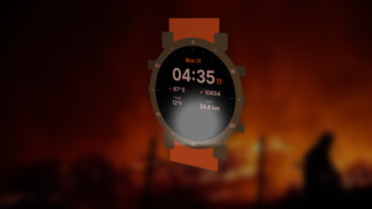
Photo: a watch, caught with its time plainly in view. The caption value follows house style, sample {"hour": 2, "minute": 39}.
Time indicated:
{"hour": 4, "minute": 35}
